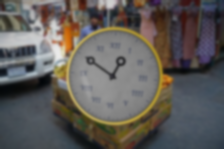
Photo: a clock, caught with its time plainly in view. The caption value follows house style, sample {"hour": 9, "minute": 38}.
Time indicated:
{"hour": 12, "minute": 50}
